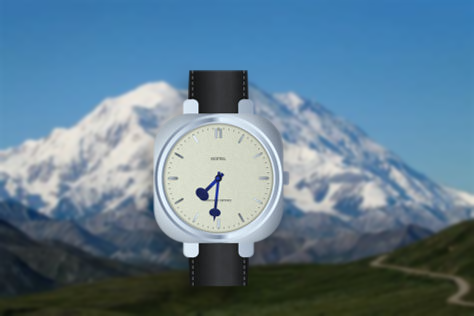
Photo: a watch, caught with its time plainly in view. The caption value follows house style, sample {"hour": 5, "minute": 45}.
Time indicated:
{"hour": 7, "minute": 31}
